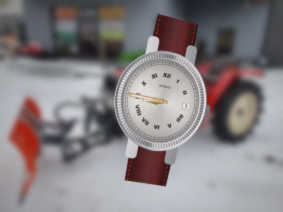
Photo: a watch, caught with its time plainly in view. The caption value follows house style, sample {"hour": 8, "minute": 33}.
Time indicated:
{"hour": 8, "minute": 45}
